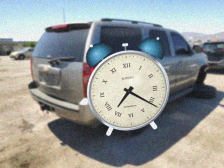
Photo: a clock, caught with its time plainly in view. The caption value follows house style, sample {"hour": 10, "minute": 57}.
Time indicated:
{"hour": 7, "minute": 21}
